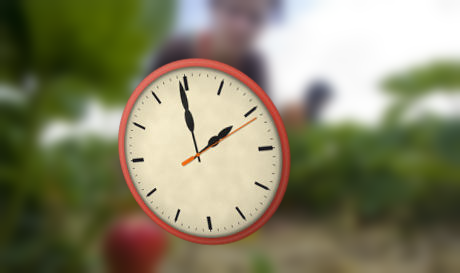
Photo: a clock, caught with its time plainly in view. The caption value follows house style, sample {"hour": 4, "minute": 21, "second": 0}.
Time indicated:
{"hour": 1, "minute": 59, "second": 11}
